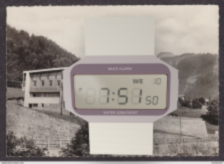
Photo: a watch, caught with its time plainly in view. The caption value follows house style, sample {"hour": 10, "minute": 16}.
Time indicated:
{"hour": 7, "minute": 51}
